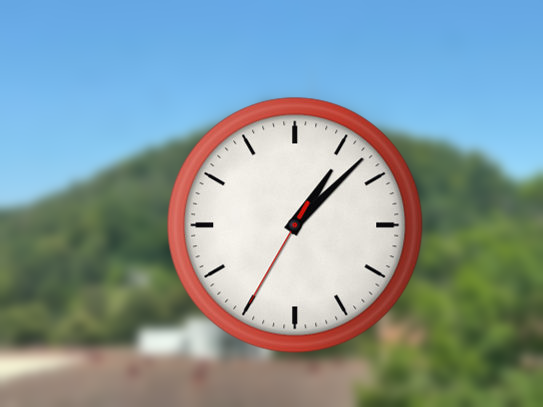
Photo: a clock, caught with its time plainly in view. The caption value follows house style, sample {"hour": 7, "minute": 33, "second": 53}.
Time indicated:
{"hour": 1, "minute": 7, "second": 35}
